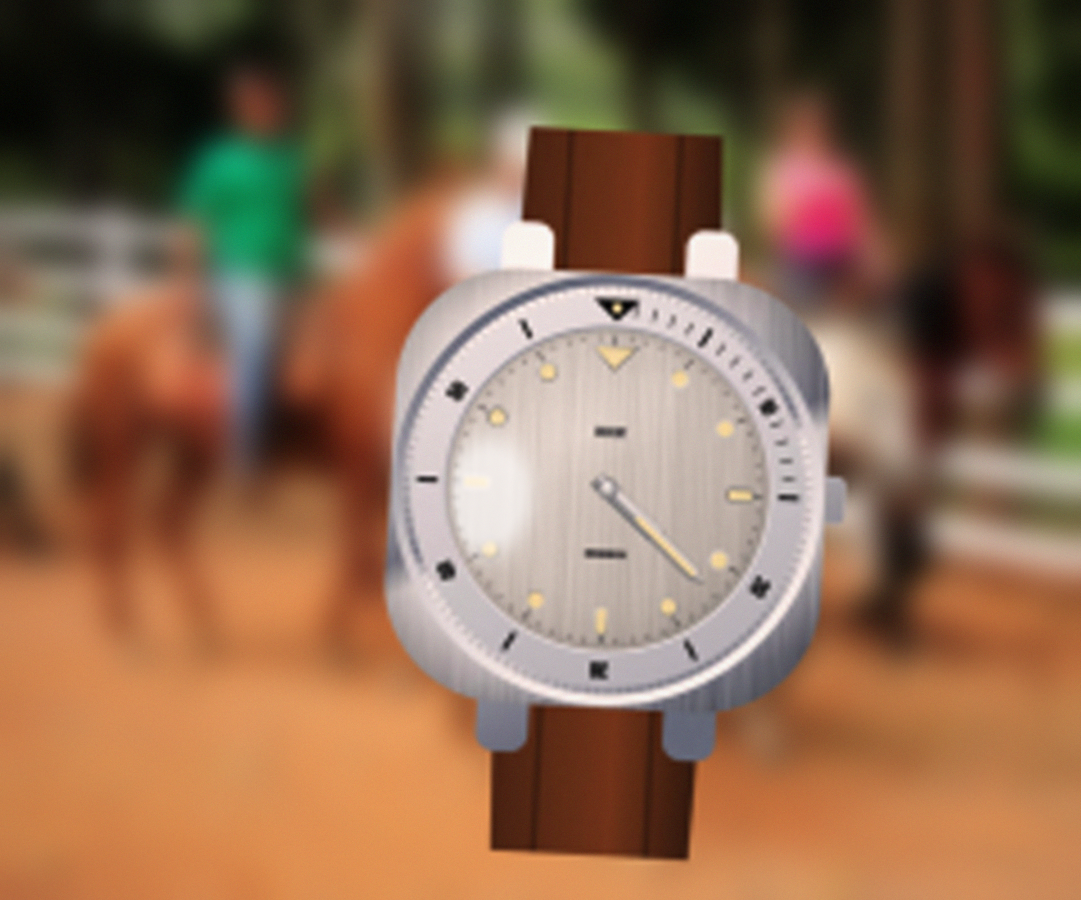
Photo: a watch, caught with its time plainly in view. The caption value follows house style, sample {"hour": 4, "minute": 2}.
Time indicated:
{"hour": 4, "minute": 22}
